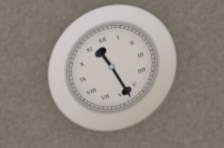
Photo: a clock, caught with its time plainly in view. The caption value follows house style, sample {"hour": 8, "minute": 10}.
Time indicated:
{"hour": 11, "minute": 28}
